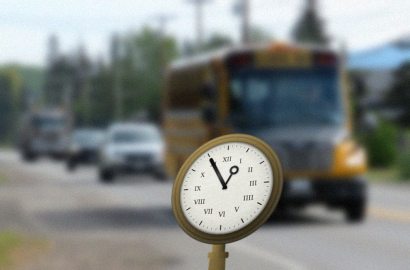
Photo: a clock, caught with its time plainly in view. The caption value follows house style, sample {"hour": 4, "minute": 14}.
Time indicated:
{"hour": 12, "minute": 55}
